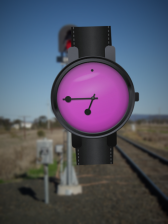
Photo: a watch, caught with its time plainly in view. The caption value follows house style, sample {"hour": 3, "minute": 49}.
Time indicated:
{"hour": 6, "minute": 45}
